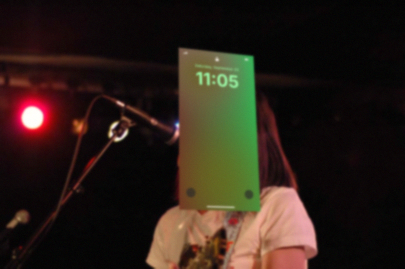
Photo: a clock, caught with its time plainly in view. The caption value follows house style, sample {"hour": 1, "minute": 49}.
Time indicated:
{"hour": 11, "minute": 5}
